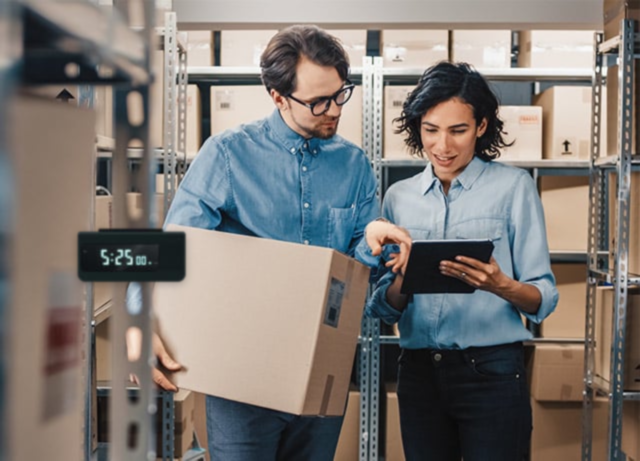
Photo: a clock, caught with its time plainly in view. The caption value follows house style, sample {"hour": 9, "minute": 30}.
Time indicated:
{"hour": 5, "minute": 25}
